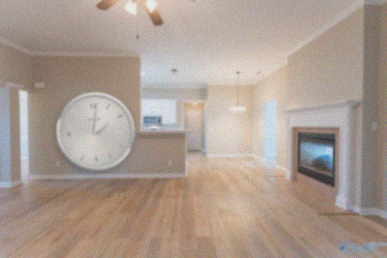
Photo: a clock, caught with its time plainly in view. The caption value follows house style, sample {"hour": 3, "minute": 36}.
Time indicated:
{"hour": 2, "minute": 1}
